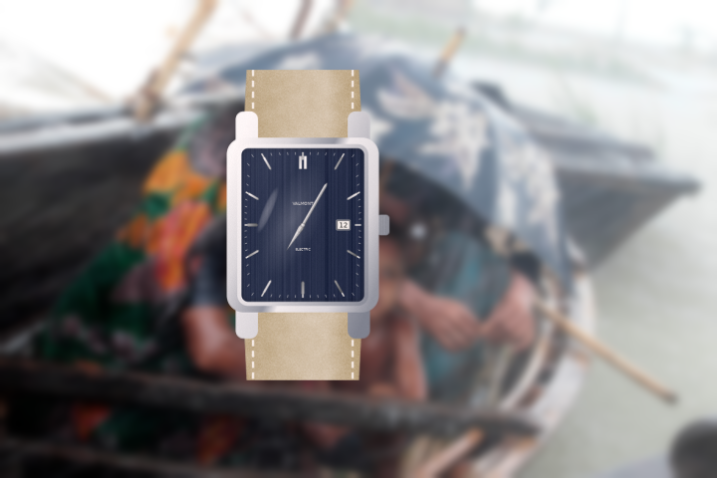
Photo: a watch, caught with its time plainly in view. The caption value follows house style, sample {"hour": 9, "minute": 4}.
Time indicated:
{"hour": 7, "minute": 5}
